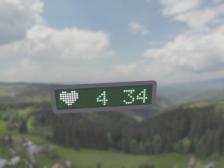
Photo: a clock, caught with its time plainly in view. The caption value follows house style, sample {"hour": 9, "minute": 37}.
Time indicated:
{"hour": 4, "minute": 34}
